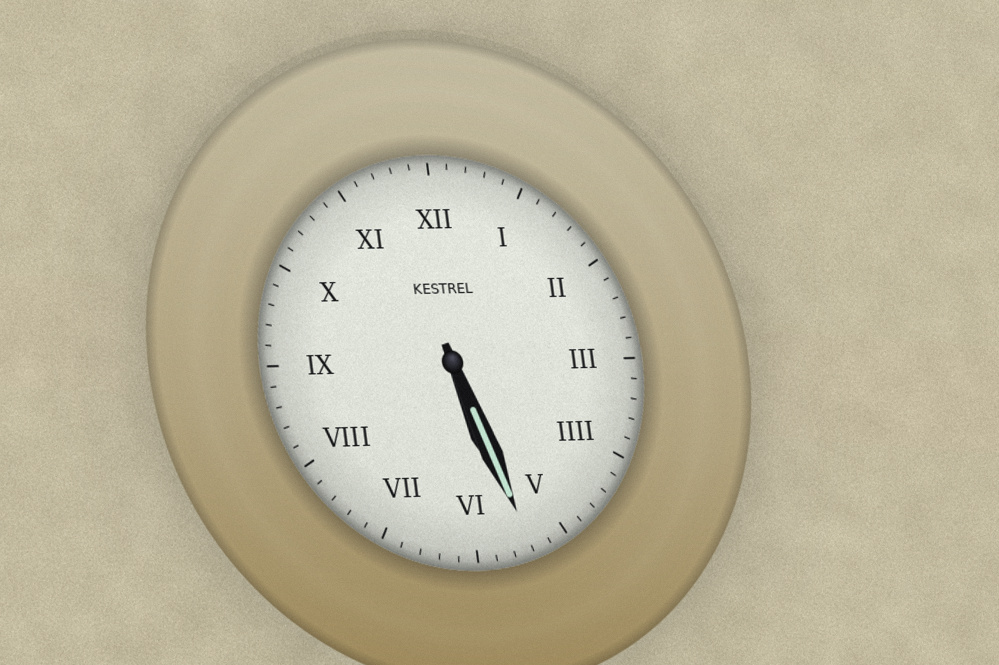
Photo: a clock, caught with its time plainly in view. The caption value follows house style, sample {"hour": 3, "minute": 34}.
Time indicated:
{"hour": 5, "minute": 27}
